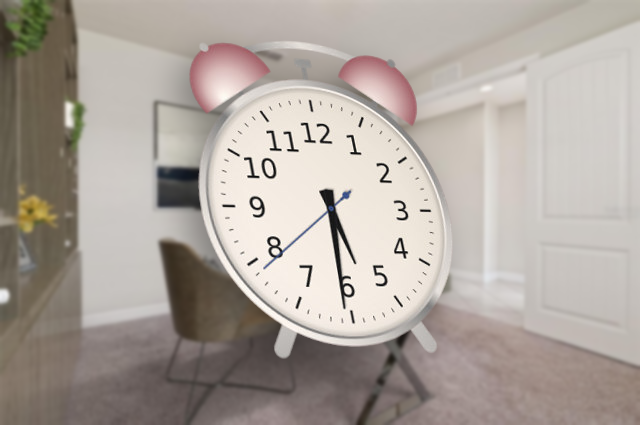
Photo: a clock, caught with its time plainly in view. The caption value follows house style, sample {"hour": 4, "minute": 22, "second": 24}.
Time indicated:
{"hour": 5, "minute": 30, "second": 39}
